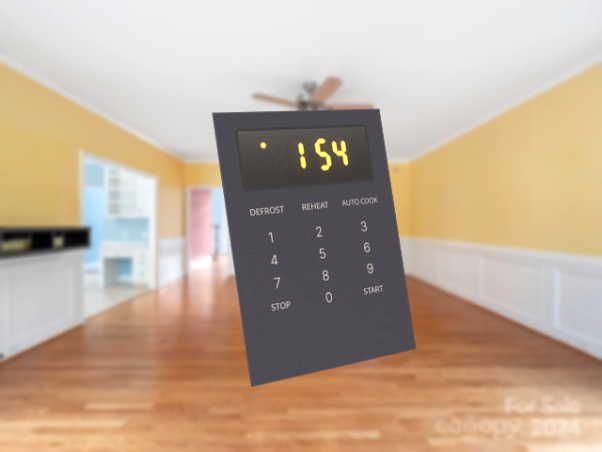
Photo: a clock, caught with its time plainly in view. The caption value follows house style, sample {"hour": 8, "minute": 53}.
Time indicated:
{"hour": 1, "minute": 54}
